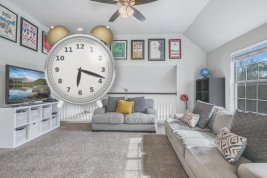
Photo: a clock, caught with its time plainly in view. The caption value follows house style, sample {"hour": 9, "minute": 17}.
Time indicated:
{"hour": 6, "minute": 18}
